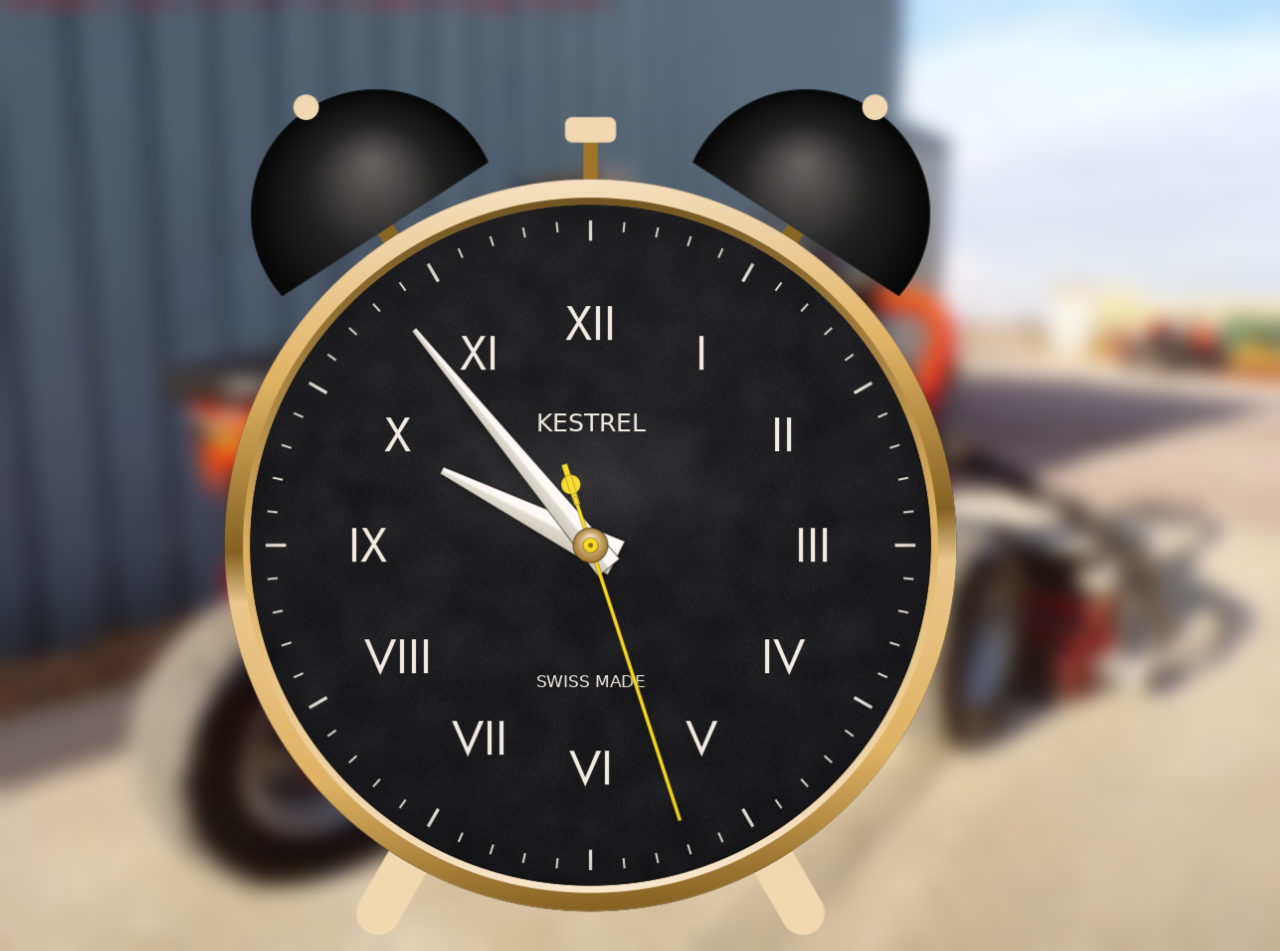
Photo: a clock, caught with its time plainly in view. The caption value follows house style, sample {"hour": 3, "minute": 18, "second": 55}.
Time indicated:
{"hour": 9, "minute": 53, "second": 27}
